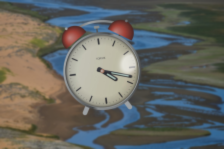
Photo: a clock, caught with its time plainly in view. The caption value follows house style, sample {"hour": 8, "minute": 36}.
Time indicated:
{"hour": 4, "minute": 18}
